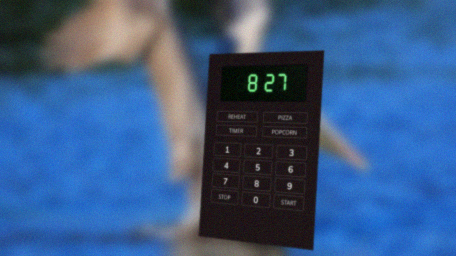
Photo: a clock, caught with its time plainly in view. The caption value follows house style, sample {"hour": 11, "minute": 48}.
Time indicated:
{"hour": 8, "minute": 27}
